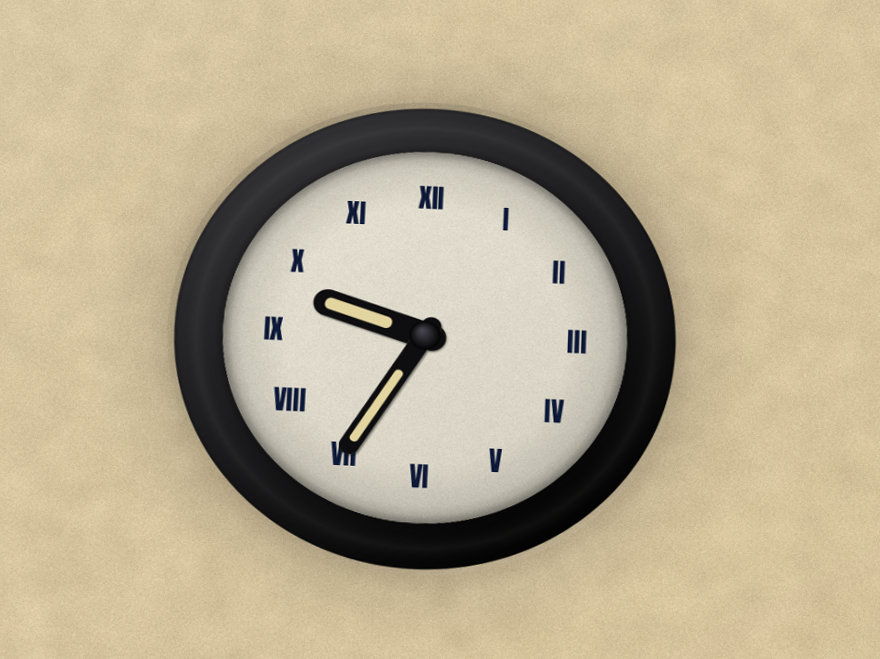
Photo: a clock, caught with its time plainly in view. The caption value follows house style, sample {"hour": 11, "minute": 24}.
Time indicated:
{"hour": 9, "minute": 35}
